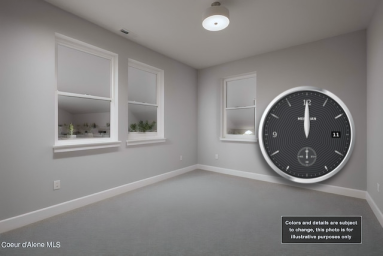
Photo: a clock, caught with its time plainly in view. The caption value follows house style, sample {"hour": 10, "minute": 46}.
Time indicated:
{"hour": 12, "minute": 0}
